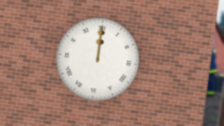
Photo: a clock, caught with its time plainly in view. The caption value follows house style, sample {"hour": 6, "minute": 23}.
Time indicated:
{"hour": 12, "minute": 0}
